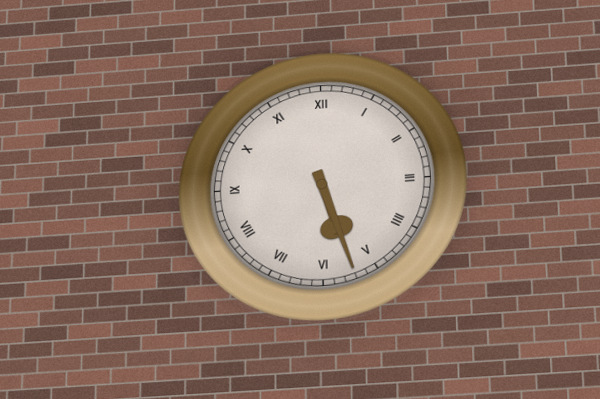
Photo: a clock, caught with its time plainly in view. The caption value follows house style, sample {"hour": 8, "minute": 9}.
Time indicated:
{"hour": 5, "minute": 27}
